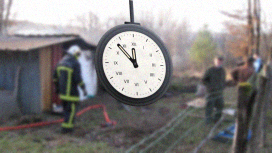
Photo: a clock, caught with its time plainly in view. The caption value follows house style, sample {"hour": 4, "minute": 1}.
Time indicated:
{"hour": 11, "minute": 53}
